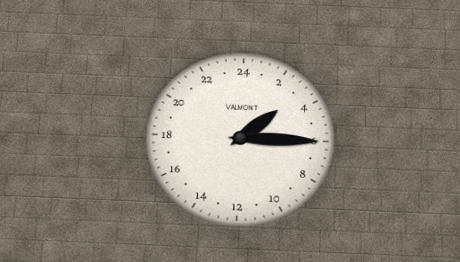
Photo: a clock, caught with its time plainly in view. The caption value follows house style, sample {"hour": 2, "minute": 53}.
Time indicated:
{"hour": 3, "minute": 15}
